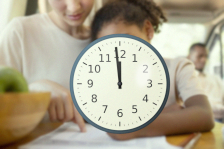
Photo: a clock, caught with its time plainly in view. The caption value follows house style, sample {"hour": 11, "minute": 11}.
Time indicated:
{"hour": 11, "minute": 59}
